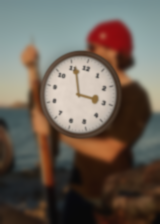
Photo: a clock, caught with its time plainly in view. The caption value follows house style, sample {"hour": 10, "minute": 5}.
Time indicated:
{"hour": 2, "minute": 56}
